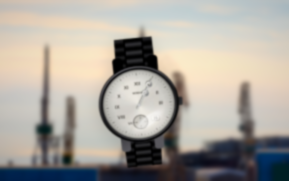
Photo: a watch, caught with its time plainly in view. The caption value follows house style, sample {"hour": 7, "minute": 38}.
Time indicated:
{"hour": 1, "minute": 5}
